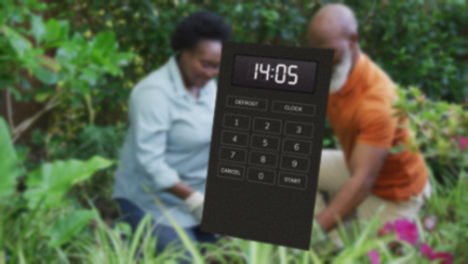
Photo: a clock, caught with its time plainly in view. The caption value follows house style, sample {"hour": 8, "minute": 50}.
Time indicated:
{"hour": 14, "minute": 5}
